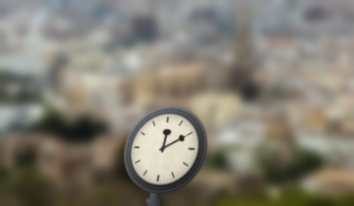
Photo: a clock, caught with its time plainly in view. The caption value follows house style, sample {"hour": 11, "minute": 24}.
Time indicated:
{"hour": 12, "minute": 10}
